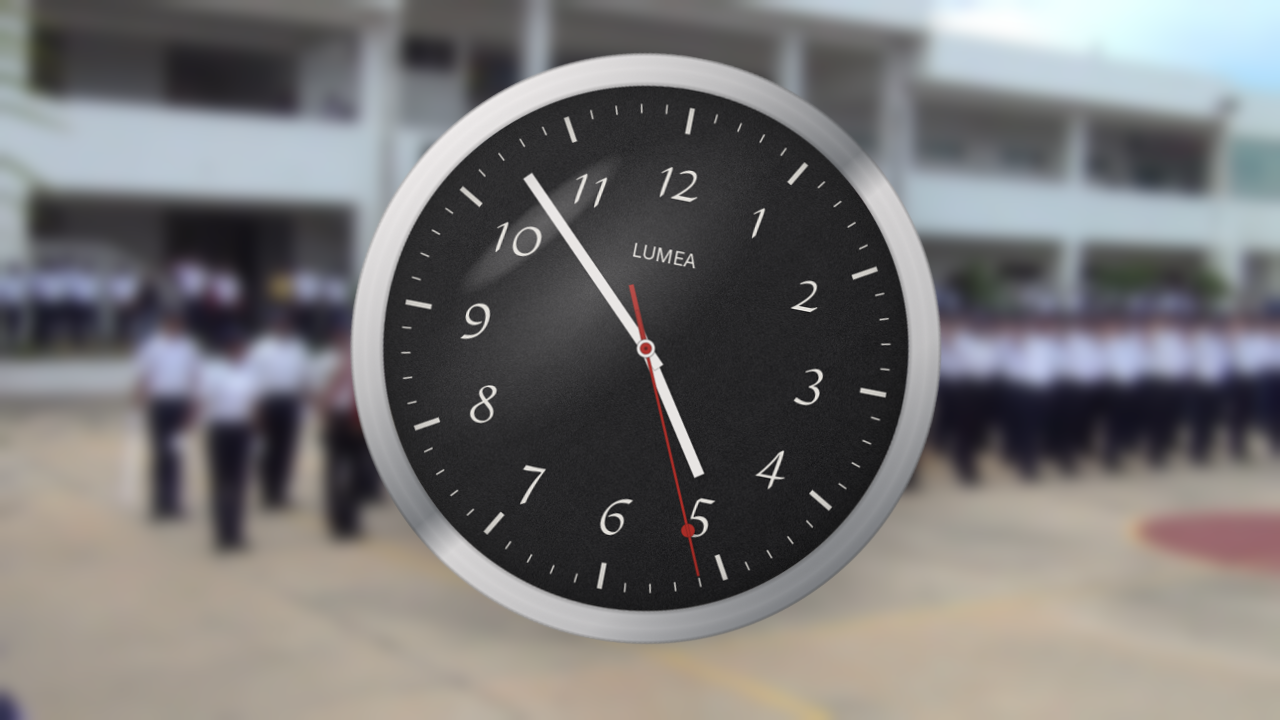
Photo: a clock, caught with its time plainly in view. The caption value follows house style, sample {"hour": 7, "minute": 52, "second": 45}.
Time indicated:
{"hour": 4, "minute": 52, "second": 26}
